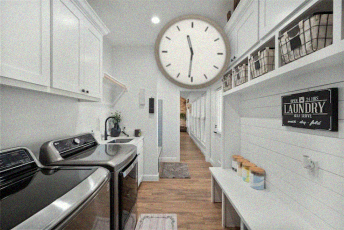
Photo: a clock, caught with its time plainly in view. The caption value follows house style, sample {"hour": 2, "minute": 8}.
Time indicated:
{"hour": 11, "minute": 31}
